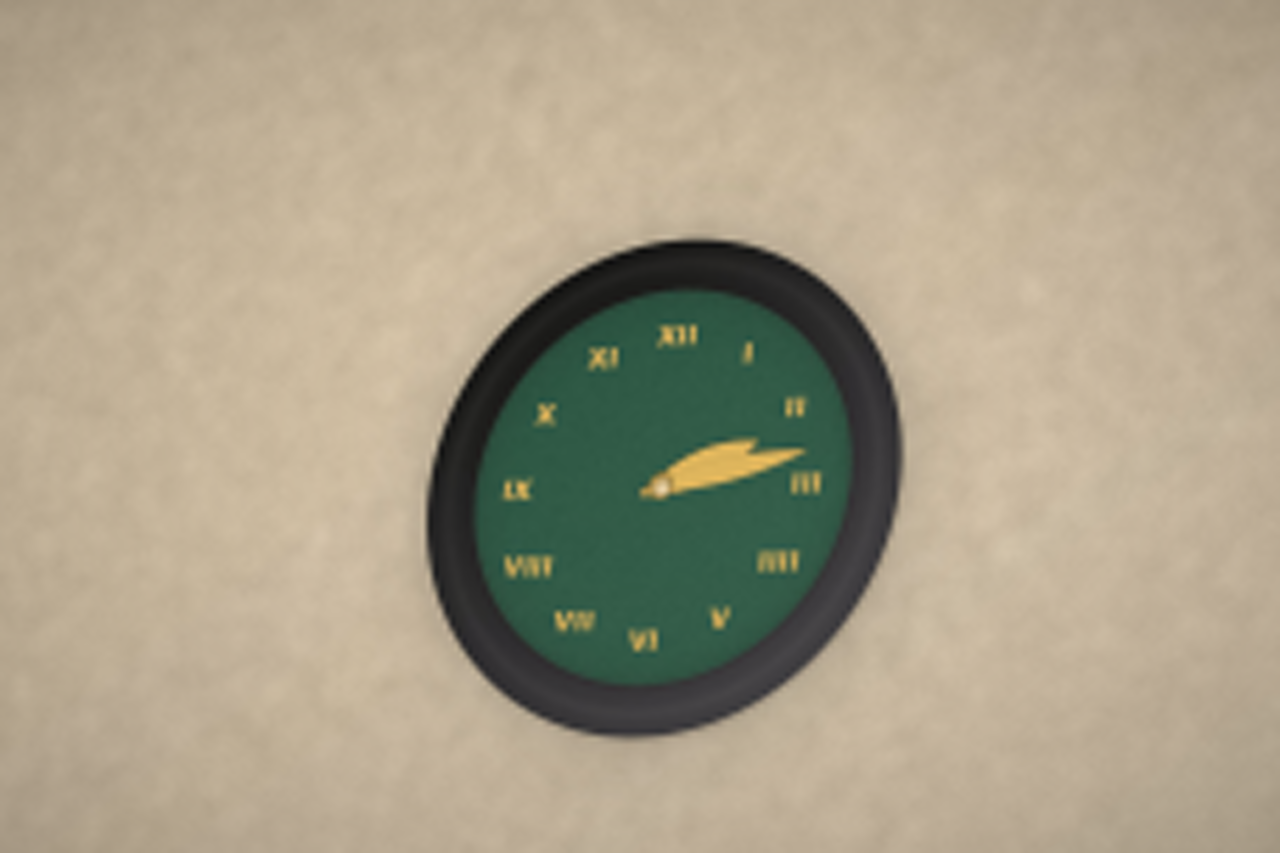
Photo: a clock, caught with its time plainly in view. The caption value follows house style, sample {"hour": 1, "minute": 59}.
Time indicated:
{"hour": 2, "minute": 13}
